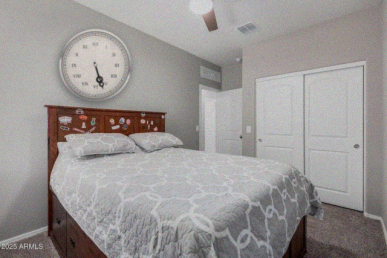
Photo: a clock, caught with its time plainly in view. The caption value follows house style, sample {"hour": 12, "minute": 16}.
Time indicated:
{"hour": 5, "minute": 27}
